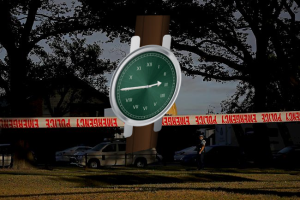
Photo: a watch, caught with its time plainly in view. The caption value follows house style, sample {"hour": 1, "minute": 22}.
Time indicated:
{"hour": 2, "minute": 45}
